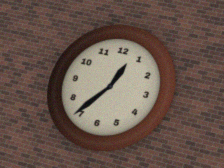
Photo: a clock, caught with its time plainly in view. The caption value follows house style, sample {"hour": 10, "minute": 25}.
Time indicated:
{"hour": 12, "minute": 36}
